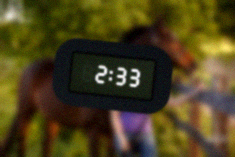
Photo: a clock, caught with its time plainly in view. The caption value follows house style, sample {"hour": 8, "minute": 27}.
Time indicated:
{"hour": 2, "minute": 33}
